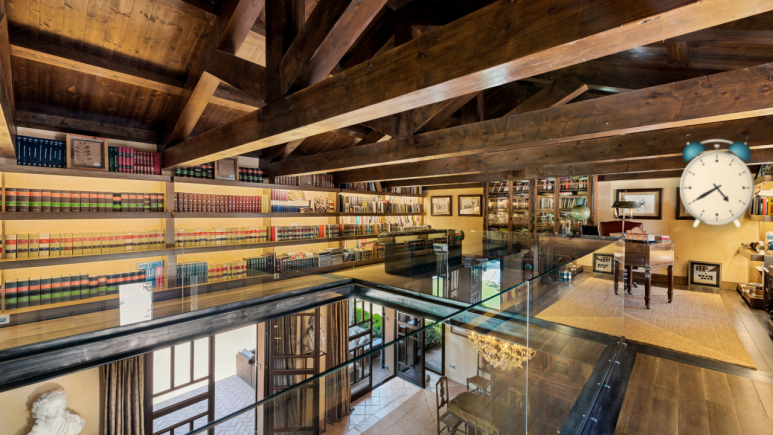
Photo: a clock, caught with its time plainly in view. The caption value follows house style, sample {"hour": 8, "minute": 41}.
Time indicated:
{"hour": 4, "minute": 40}
